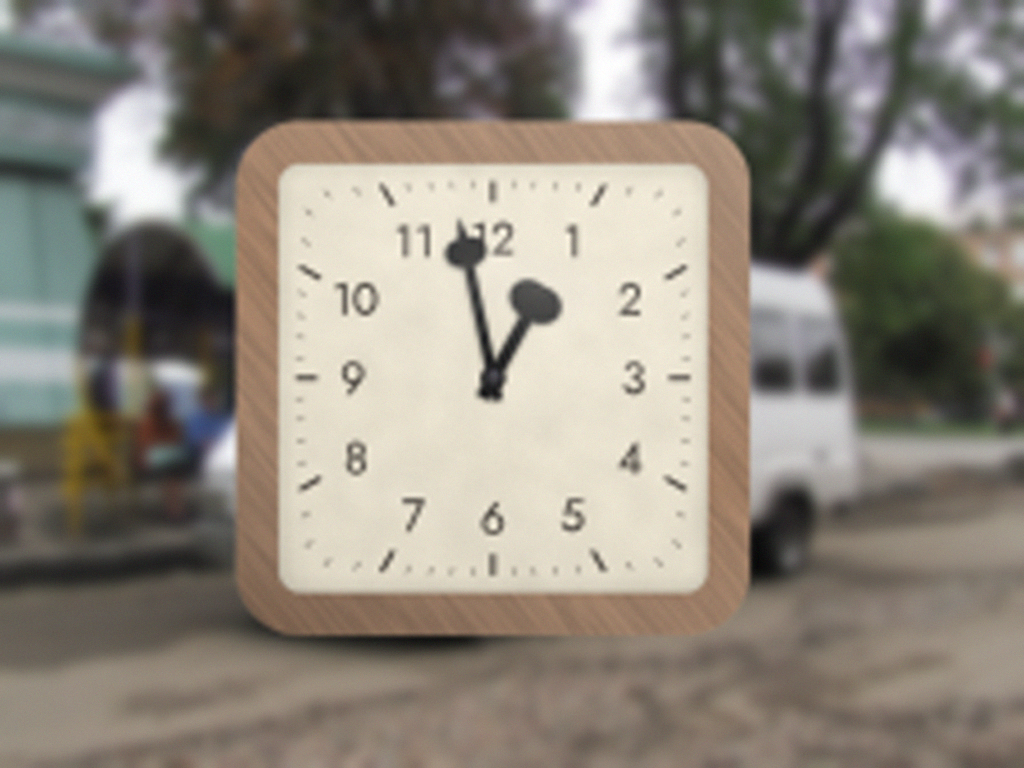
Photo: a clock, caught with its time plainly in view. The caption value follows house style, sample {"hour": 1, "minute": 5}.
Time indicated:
{"hour": 12, "minute": 58}
